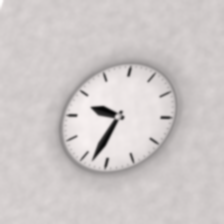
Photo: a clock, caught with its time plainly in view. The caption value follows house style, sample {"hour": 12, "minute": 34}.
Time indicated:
{"hour": 9, "minute": 33}
